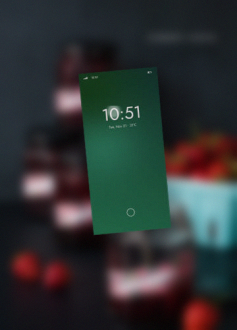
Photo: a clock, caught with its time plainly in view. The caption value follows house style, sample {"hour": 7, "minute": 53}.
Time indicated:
{"hour": 10, "minute": 51}
